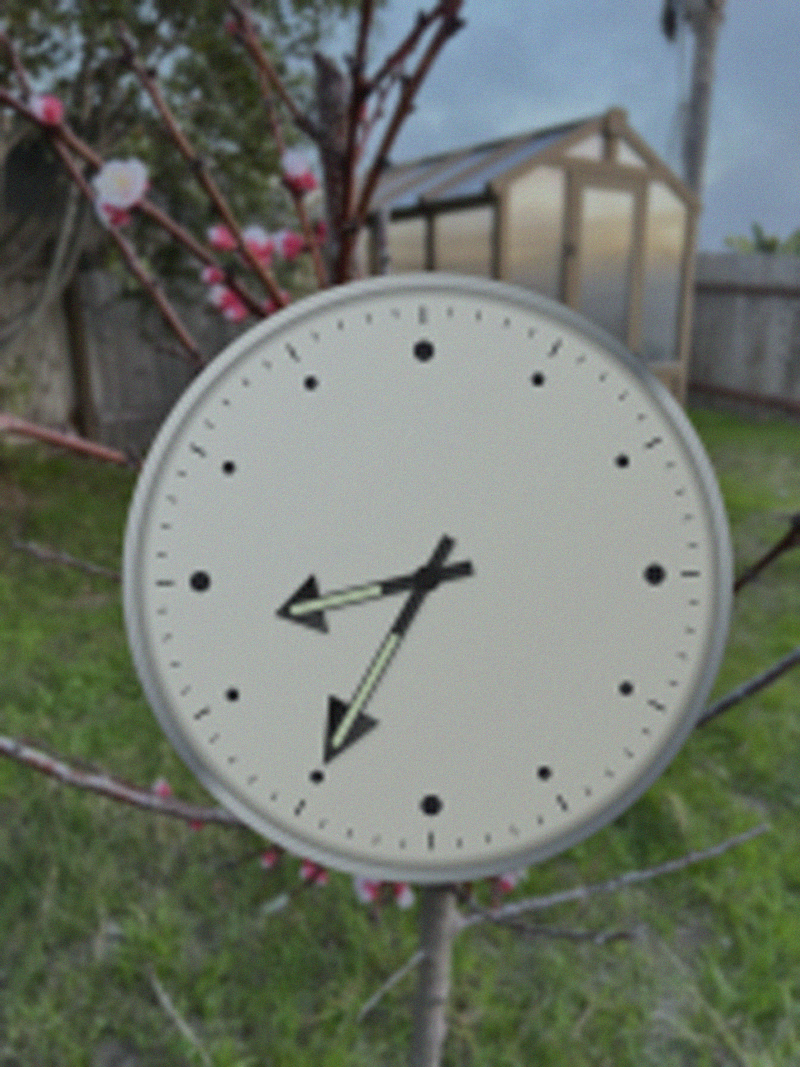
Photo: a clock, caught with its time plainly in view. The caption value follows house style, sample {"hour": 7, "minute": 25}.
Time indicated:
{"hour": 8, "minute": 35}
